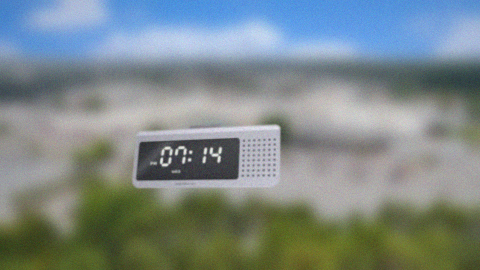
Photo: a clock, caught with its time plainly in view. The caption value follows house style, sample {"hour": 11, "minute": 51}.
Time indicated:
{"hour": 7, "minute": 14}
